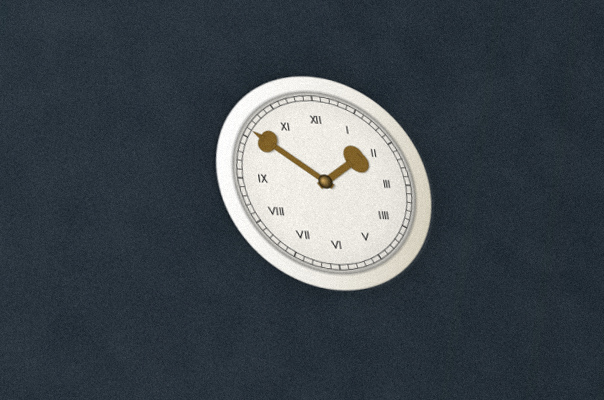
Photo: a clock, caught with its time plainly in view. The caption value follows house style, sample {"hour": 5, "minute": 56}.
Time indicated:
{"hour": 1, "minute": 51}
